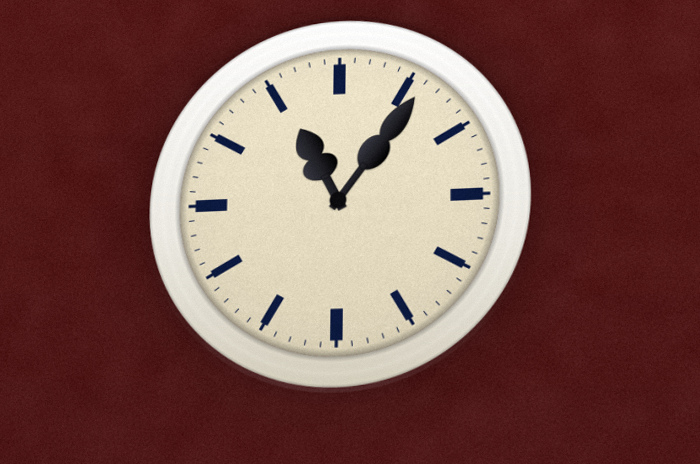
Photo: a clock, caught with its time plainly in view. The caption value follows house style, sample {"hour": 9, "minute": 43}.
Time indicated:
{"hour": 11, "minute": 6}
